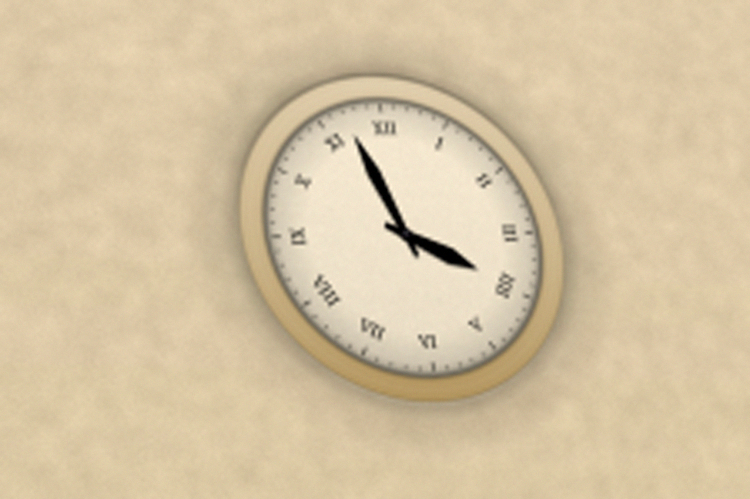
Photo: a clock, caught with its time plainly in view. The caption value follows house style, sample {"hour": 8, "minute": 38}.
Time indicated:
{"hour": 3, "minute": 57}
